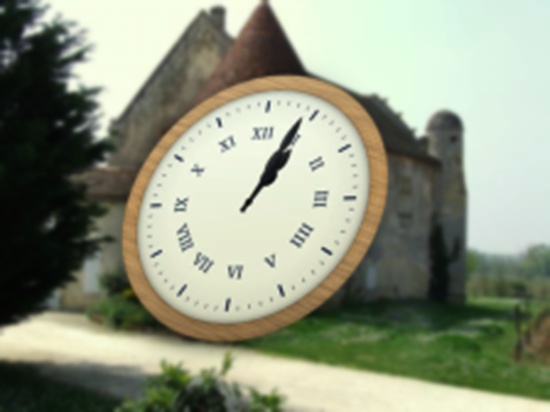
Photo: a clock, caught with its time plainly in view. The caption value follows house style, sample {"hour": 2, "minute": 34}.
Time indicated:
{"hour": 1, "minute": 4}
